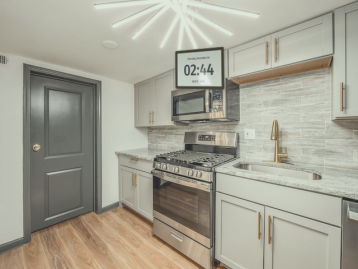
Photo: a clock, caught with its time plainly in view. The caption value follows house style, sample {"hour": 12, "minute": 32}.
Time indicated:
{"hour": 2, "minute": 44}
